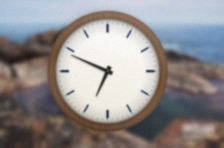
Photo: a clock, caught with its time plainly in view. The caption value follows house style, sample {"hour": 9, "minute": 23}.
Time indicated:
{"hour": 6, "minute": 49}
